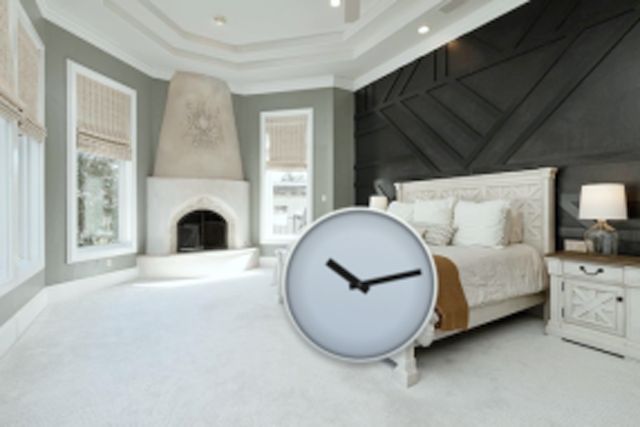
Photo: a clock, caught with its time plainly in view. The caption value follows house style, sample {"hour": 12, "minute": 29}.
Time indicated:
{"hour": 10, "minute": 13}
